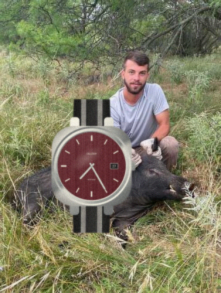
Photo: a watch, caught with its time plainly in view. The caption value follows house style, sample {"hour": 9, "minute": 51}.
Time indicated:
{"hour": 7, "minute": 25}
